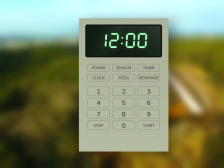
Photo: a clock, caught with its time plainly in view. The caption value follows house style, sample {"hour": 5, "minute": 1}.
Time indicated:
{"hour": 12, "minute": 0}
